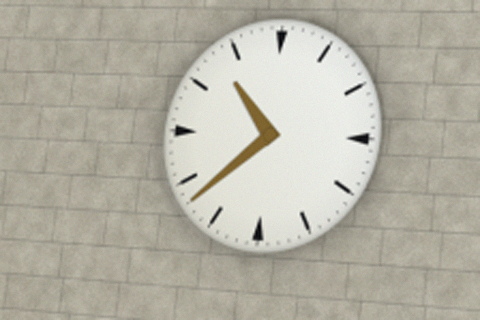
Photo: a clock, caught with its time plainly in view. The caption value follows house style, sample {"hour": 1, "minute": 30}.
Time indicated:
{"hour": 10, "minute": 38}
